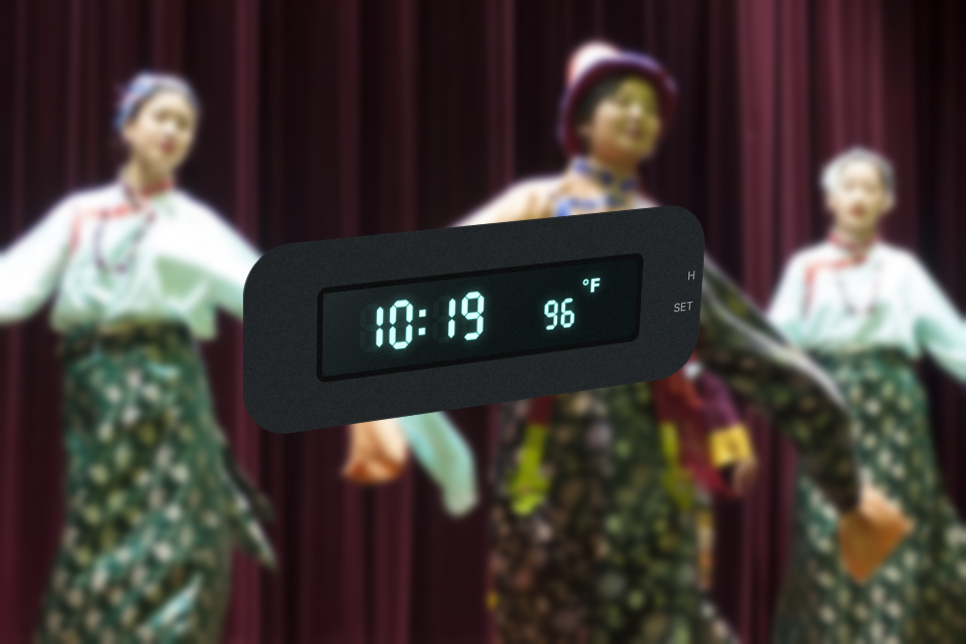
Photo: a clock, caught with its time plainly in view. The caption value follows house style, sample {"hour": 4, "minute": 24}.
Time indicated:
{"hour": 10, "minute": 19}
